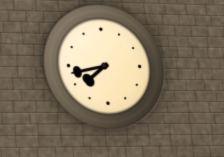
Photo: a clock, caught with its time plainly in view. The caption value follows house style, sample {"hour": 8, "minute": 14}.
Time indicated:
{"hour": 7, "minute": 43}
